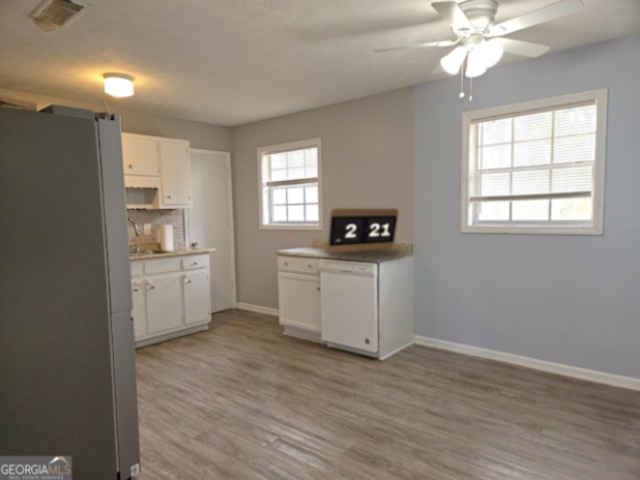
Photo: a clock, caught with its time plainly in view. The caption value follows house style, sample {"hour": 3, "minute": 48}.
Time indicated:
{"hour": 2, "minute": 21}
